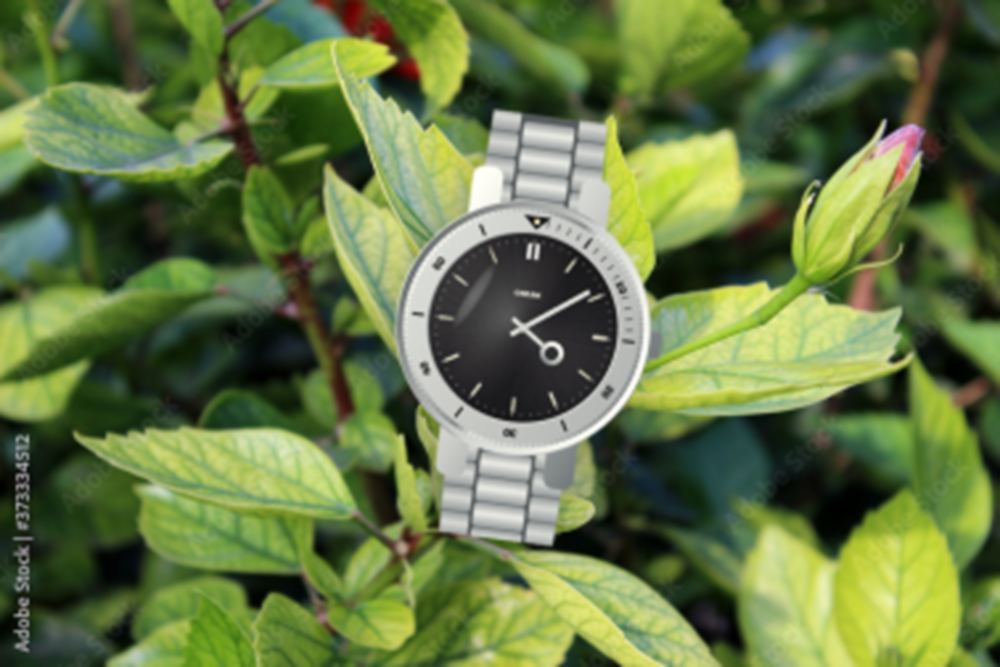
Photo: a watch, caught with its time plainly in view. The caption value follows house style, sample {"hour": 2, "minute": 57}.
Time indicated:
{"hour": 4, "minute": 9}
